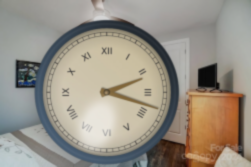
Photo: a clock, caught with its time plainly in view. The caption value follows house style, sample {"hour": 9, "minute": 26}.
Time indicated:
{"hour": 2, "minute": 18}
